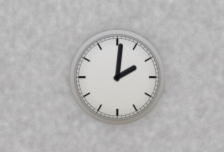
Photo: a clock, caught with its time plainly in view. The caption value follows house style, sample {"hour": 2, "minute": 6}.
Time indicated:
{"hour": 2, "minute": 1}
